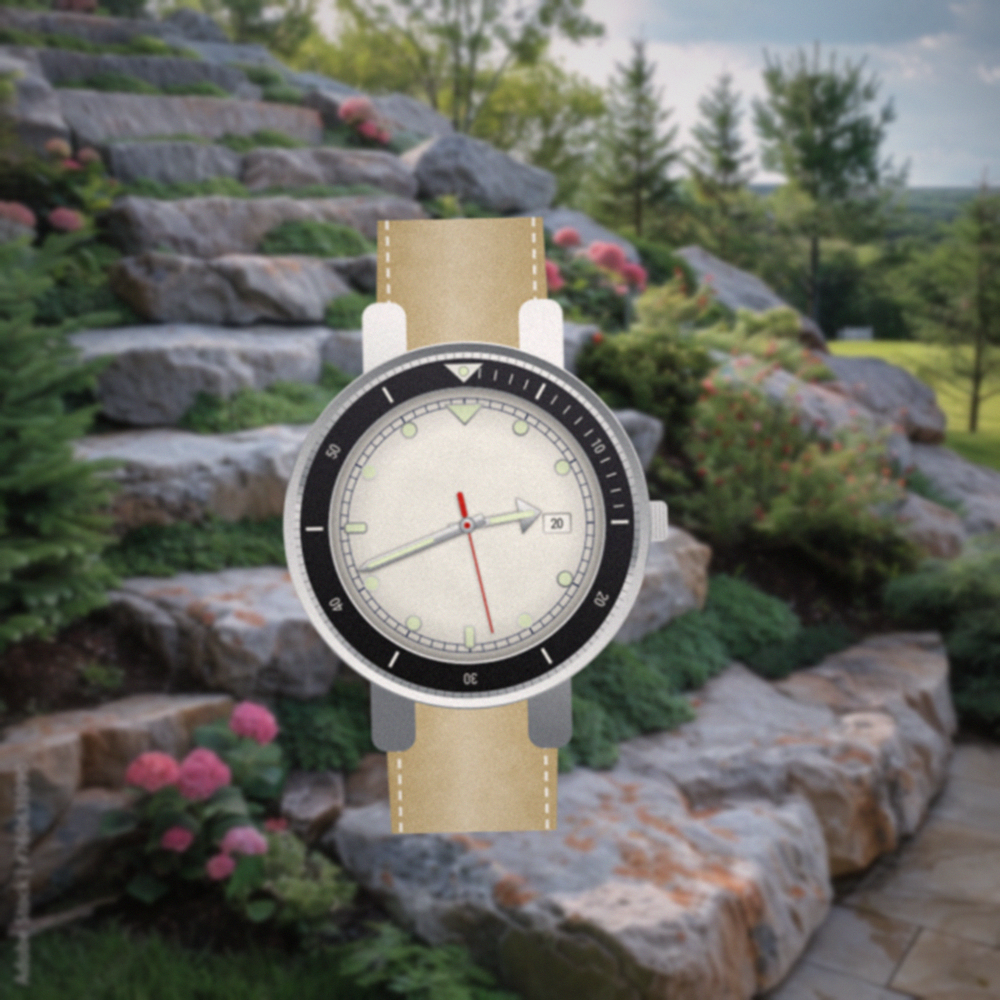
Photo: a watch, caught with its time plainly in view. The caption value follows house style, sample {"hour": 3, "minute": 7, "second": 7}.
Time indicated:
{"hour": 2, "minute": 41, "second": 28}
